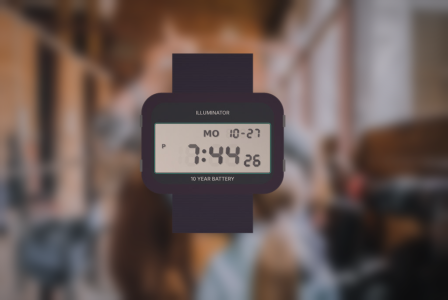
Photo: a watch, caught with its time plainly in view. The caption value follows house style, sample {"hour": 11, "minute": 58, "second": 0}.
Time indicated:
{"hour": 7, "minute": 44, "second": 26}
